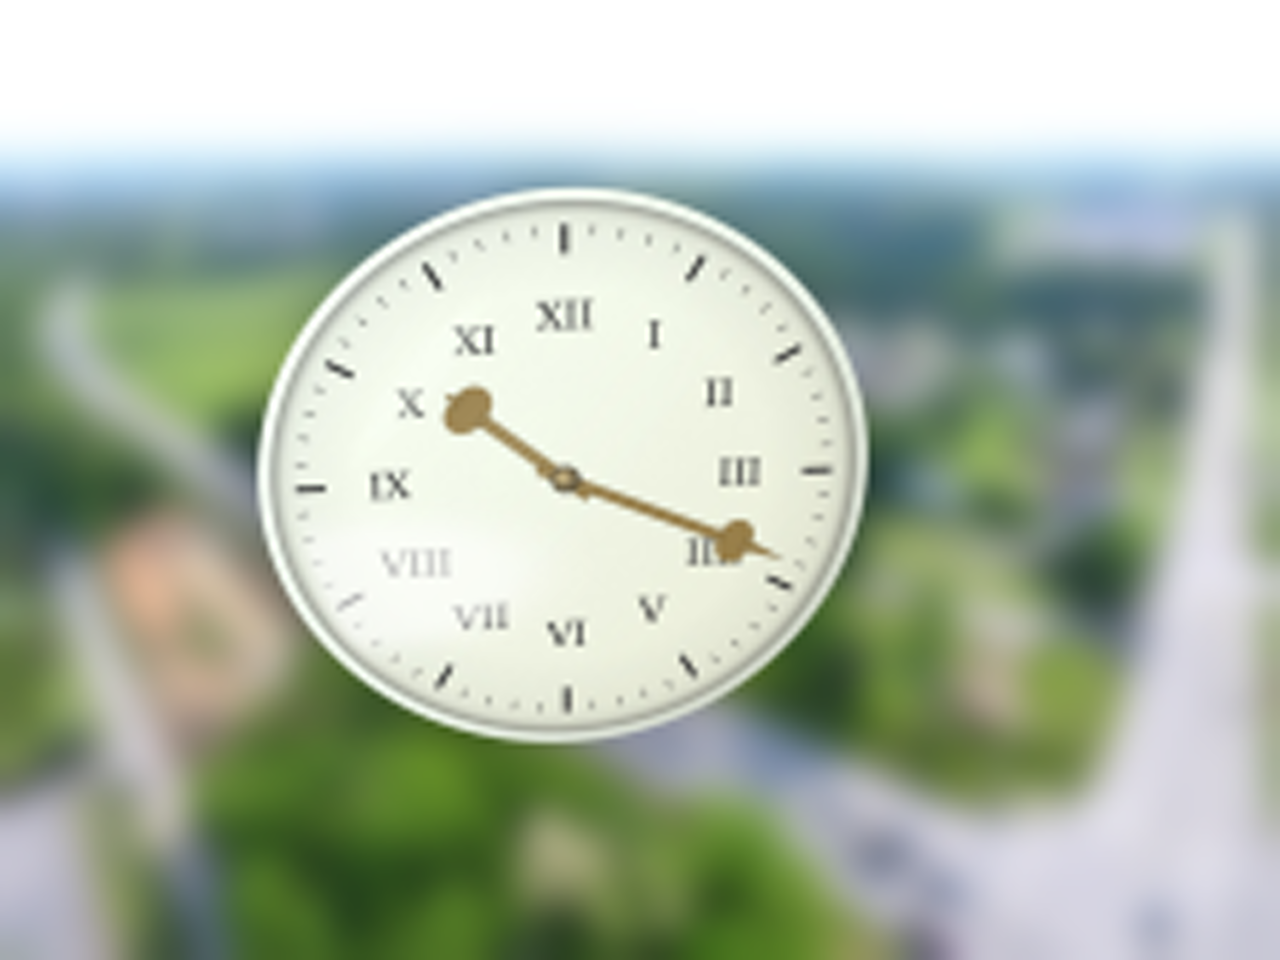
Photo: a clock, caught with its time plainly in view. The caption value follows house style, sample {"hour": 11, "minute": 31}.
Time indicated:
{"hour": 10, "minute": 19}
